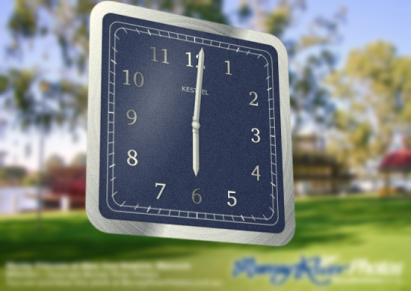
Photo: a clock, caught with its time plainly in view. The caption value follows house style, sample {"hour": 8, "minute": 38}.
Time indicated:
{"hour": 6, "minute": 1}
